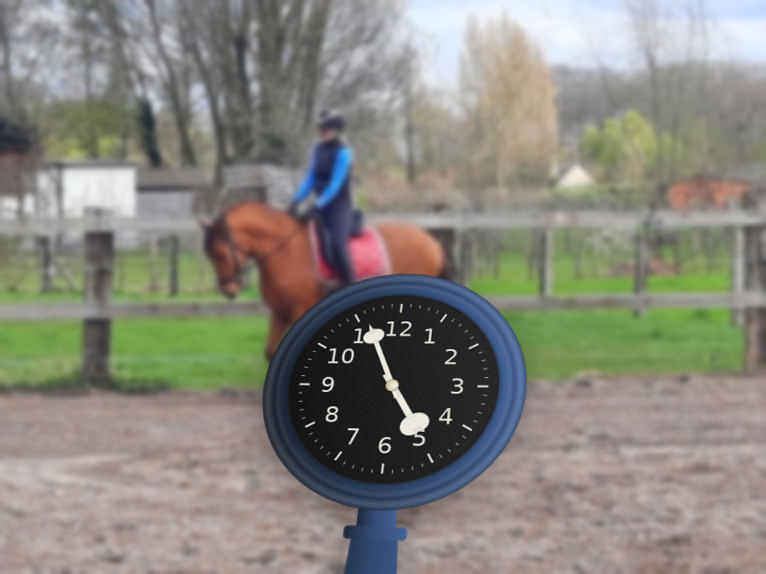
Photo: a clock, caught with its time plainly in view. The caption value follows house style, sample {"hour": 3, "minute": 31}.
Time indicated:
{"hour": 4, "minute": 56}
